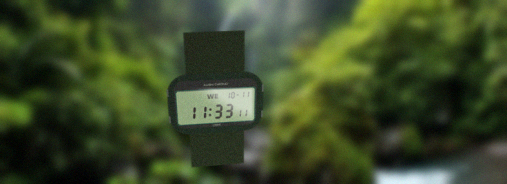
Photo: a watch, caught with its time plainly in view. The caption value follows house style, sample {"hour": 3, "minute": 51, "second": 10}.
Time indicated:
{"hour": 11, "minute": 33, "second": 11}
